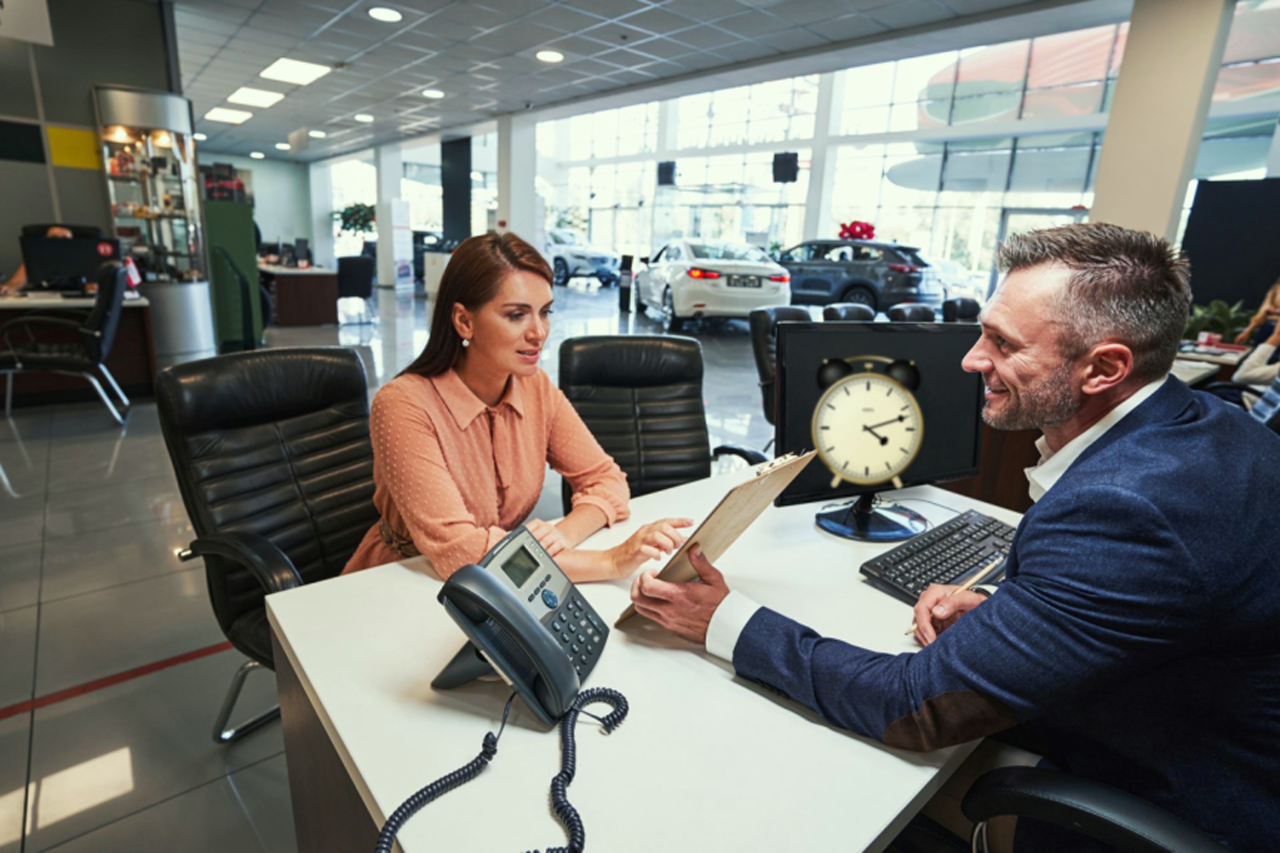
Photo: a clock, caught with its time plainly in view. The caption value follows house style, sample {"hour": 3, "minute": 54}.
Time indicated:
{"hour": 4, "minute": 12}
